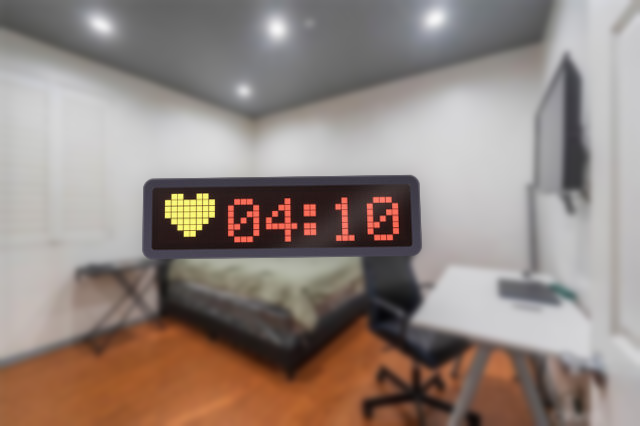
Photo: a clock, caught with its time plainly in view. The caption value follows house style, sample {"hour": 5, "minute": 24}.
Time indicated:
{"hour": 4, "minute": 10}
